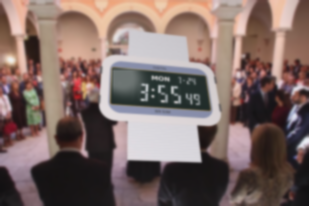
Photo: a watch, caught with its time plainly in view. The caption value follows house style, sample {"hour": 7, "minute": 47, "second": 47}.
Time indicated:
{"hour": 3, "minute": 55, "second": 49}
